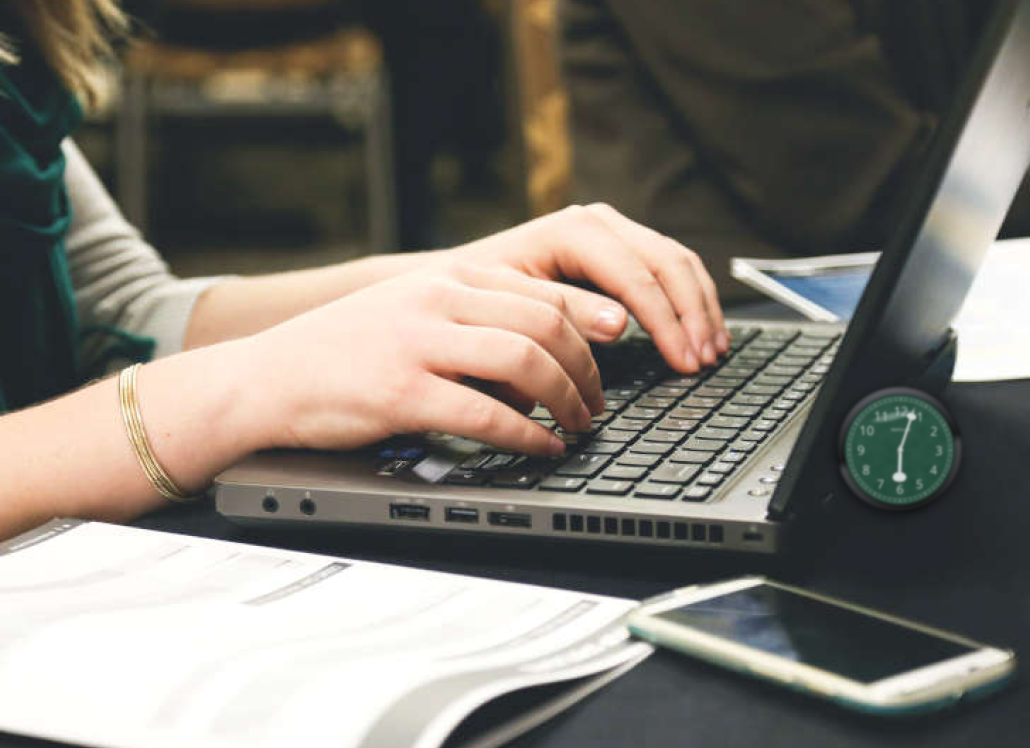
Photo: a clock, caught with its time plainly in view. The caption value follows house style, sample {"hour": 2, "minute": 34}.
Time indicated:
{"hour": 6, "minute": 3}
